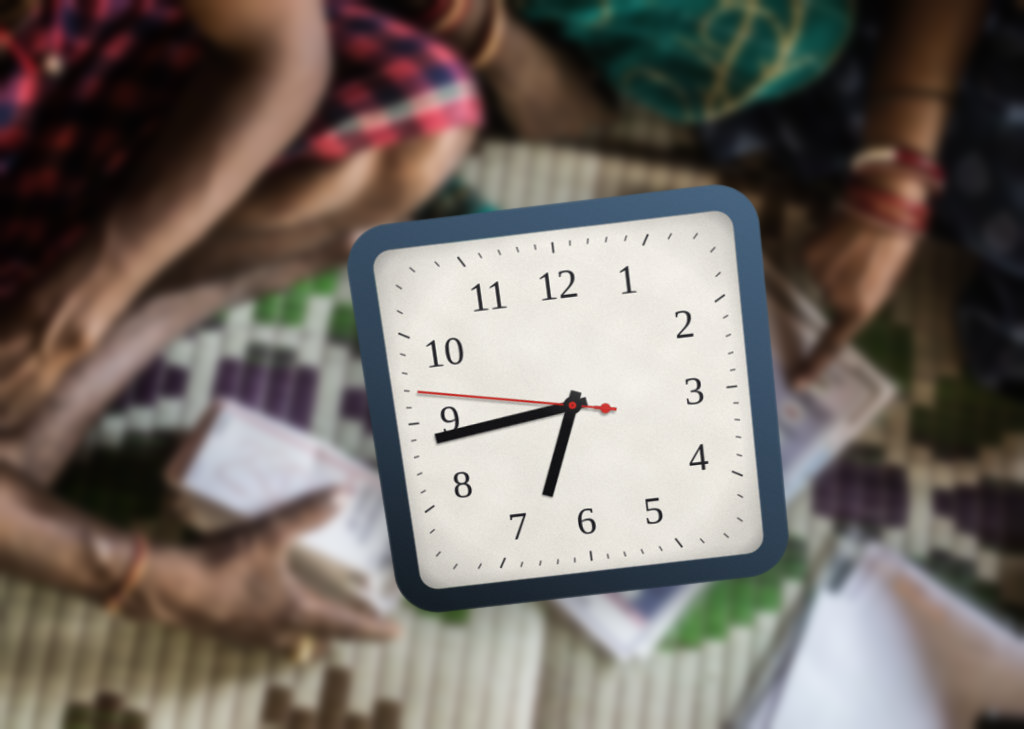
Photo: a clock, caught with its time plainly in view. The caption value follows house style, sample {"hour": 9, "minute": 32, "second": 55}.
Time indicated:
{"hour": 6, "minute": 43, "second": 47}
